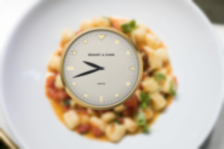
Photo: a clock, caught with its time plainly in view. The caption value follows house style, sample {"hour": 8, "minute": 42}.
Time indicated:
{"hour": 9, "minute": 42}
